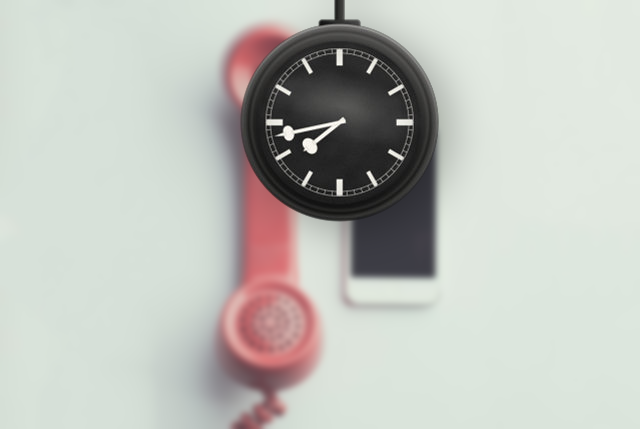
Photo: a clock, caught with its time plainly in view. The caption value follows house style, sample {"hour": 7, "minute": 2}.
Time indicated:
{"hour": 7, "minute": 43}
